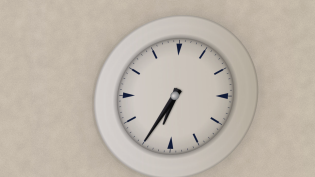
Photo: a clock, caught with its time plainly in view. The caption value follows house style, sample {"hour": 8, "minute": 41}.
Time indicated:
{"hour": 6, "minute": 35}
